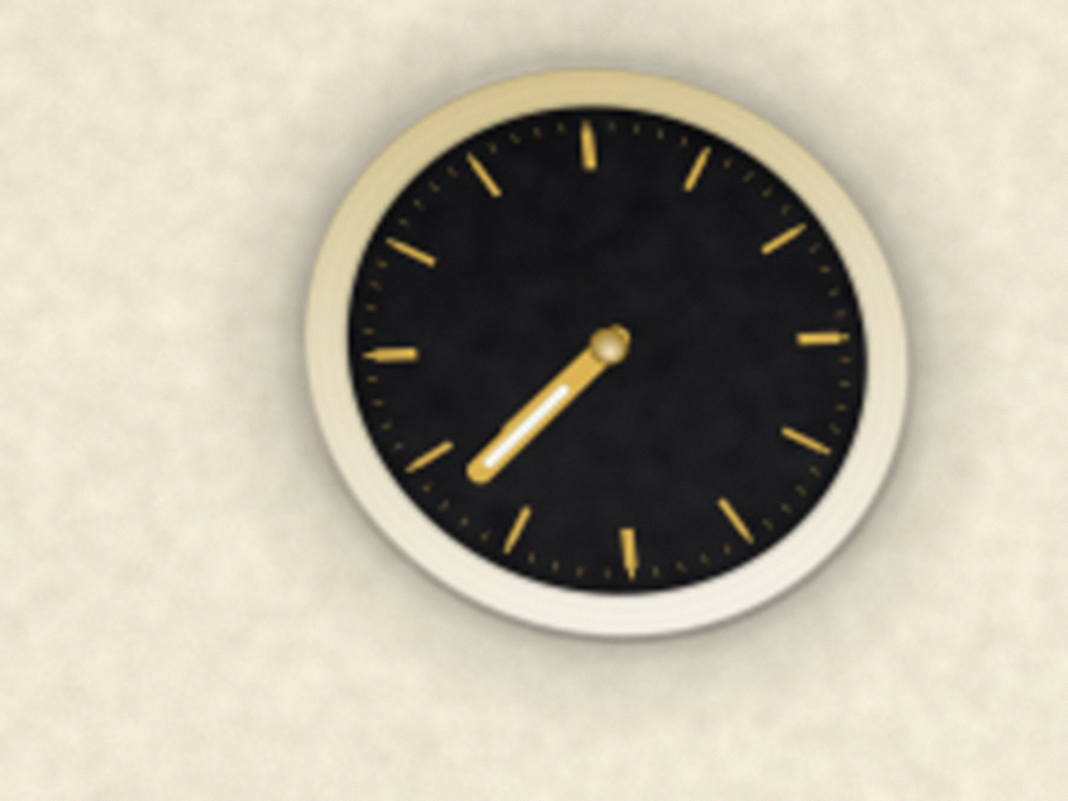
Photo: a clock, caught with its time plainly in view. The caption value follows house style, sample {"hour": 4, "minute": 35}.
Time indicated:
{"hour": 7, "minute": 38}
